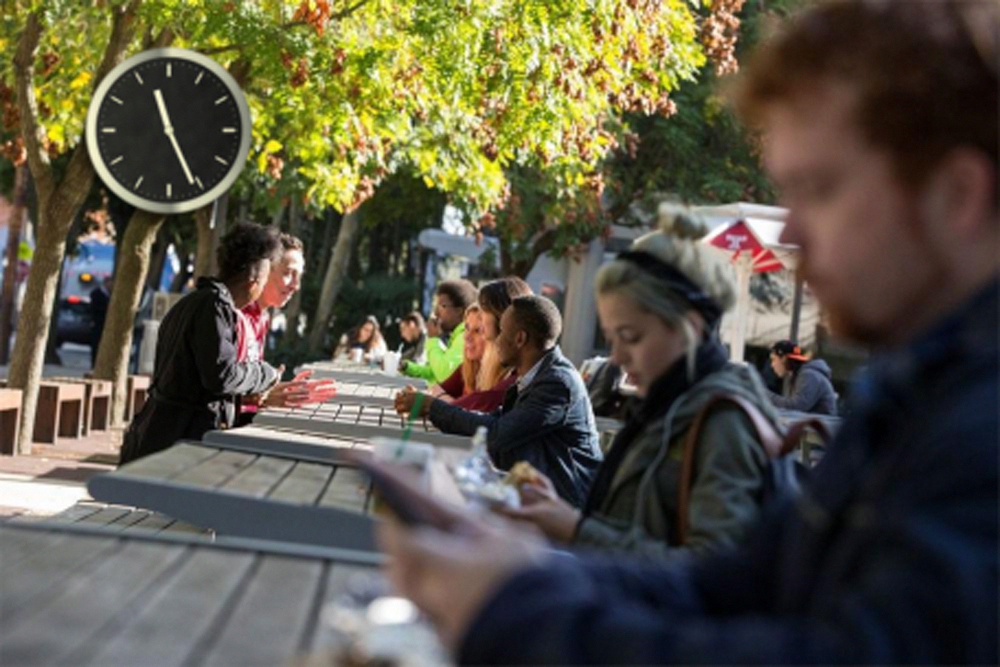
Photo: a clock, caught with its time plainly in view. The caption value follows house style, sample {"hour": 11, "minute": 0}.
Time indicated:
{"hour": 11, "minute": 26}
